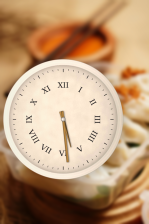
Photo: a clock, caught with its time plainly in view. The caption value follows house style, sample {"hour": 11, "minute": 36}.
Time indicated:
{"hour": 5, "minute": 29}
